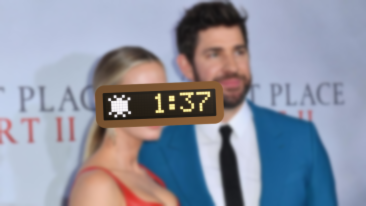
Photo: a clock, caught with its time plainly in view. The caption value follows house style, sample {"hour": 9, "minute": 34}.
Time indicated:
{"hour": 1, "minute": 37}
